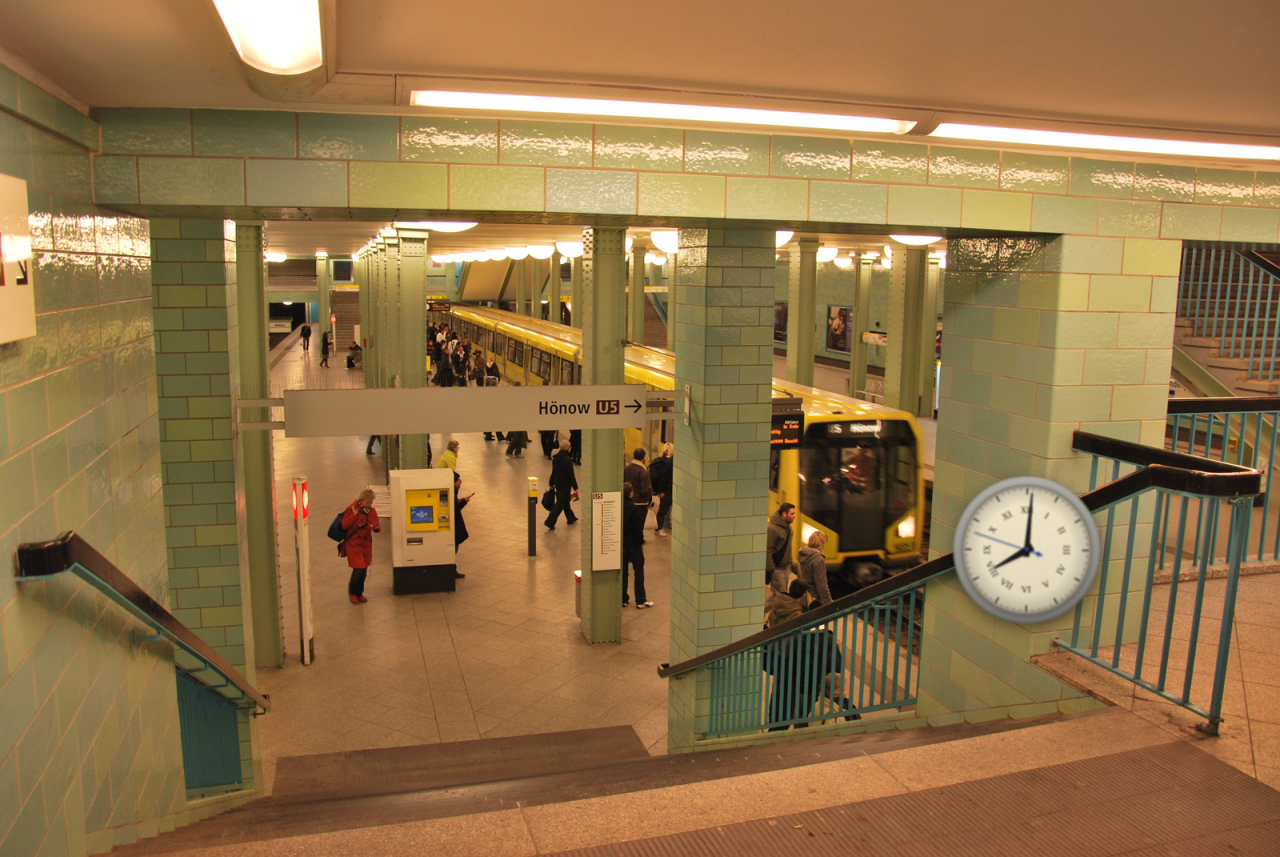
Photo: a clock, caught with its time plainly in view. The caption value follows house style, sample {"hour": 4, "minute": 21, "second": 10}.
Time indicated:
{"hour": 8, "minute": 0, "second": 48}
